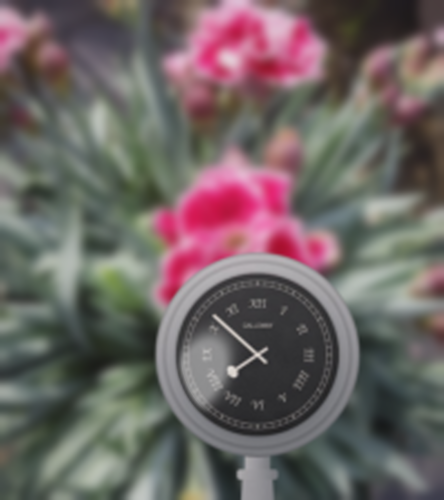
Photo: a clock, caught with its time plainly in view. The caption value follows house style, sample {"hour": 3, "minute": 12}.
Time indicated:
{"hour": 7, "minute": 52}
